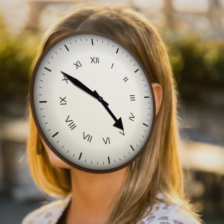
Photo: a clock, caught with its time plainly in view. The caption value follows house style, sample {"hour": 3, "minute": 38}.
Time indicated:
{"hour": 4, "minute": 51}
